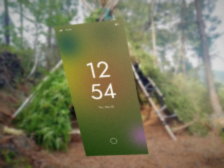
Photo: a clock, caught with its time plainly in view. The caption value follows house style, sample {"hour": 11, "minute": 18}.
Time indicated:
{"hour": 12, "minute": 54}
